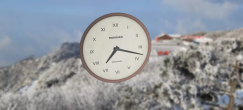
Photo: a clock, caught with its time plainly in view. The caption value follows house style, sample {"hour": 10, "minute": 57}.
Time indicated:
{"hour": 7, "minute": 18}
